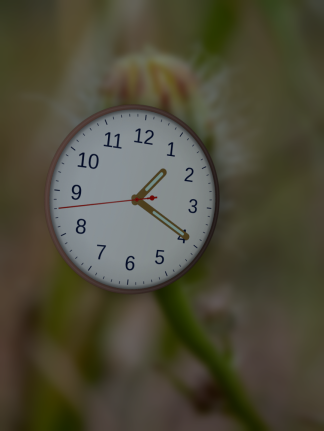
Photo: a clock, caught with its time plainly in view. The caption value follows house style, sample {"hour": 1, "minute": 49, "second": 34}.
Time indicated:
{"hour": 1, "minute": 19, "second": 43}
